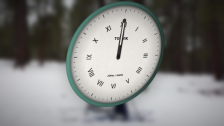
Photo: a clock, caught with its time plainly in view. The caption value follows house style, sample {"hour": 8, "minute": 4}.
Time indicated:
{"hour": 12, "minute": 0}
